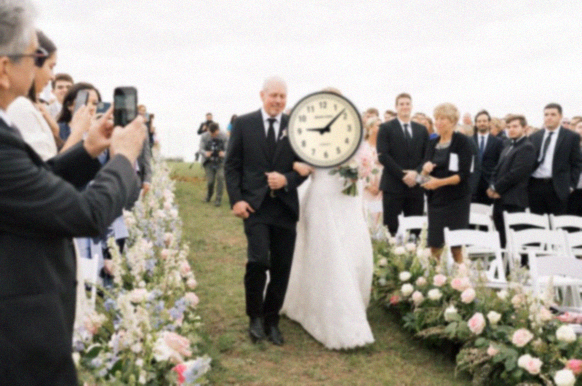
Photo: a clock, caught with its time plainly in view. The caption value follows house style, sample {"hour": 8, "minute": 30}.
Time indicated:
{"hour": 9, "minute": 8}
